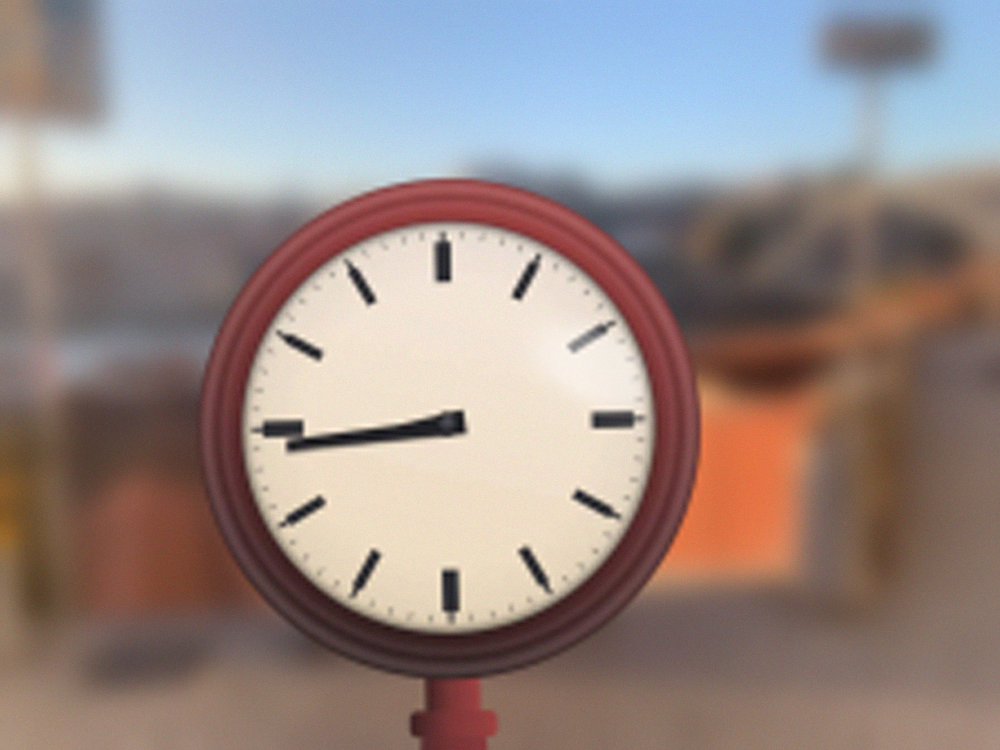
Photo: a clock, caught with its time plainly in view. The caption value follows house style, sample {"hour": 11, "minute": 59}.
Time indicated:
{"hour": 8, "minute": 44}
